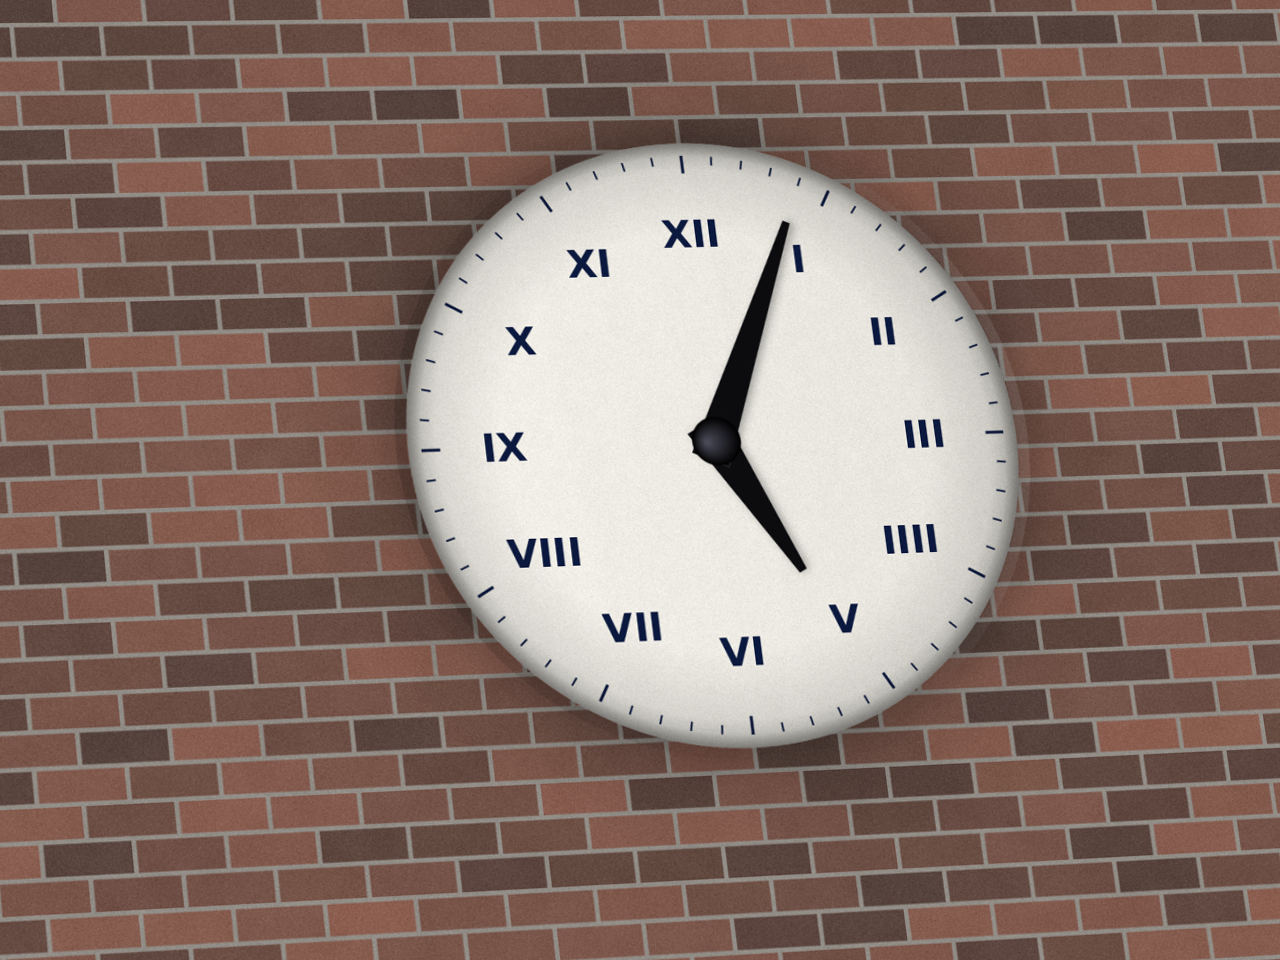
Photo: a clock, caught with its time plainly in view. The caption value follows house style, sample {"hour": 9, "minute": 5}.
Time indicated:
{"hour": 5, "minute": 4}
